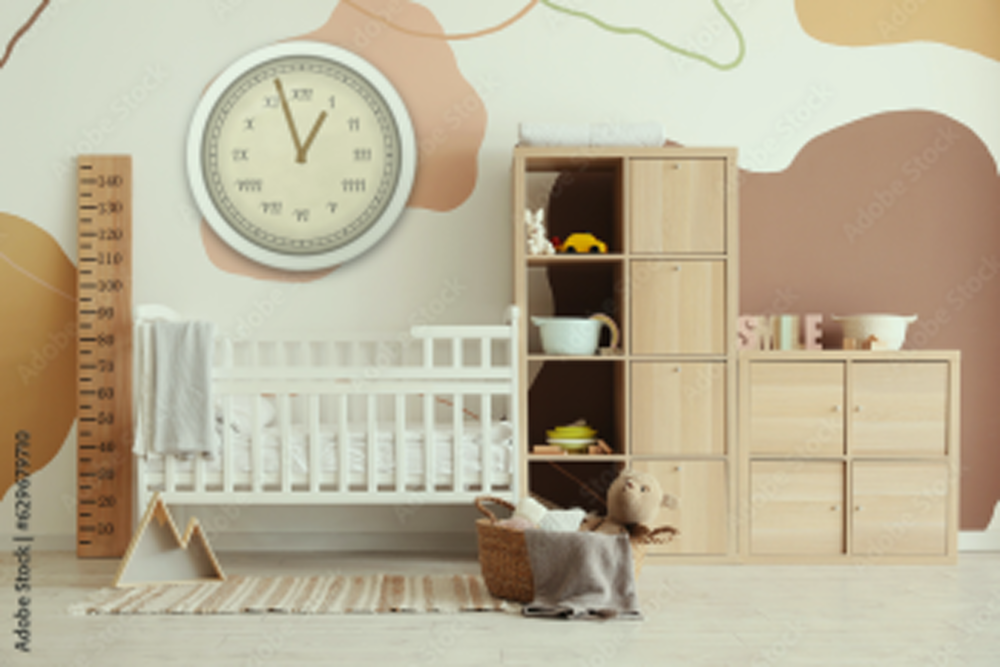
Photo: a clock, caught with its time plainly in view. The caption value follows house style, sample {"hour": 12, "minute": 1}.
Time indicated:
{"hour": 12, "minute": 57}
